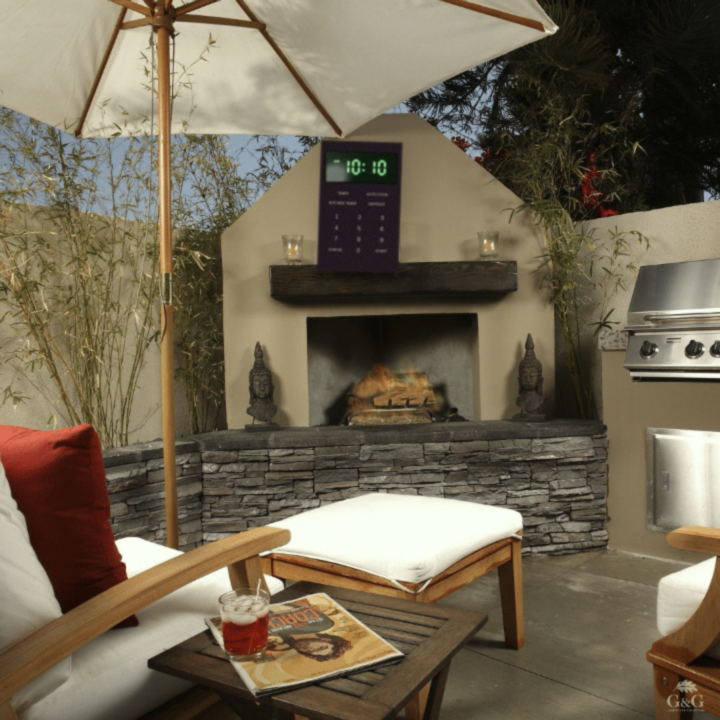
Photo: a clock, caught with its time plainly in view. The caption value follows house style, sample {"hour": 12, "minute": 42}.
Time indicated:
{"hour": 10, "minute": 10}
